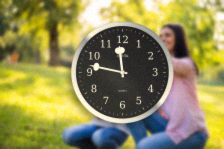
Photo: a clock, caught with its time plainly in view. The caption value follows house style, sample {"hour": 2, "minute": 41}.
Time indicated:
{"hour": 11, "minute": 47}
